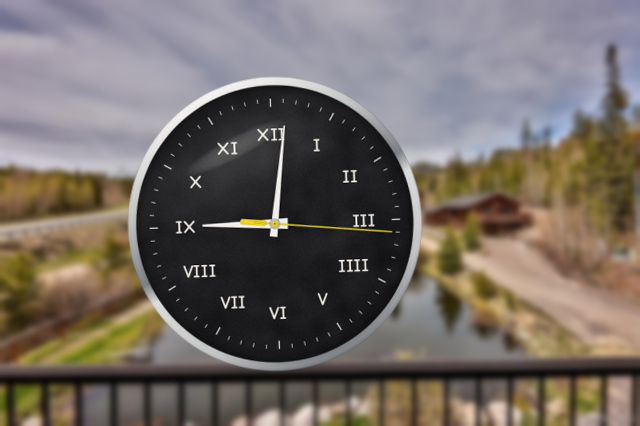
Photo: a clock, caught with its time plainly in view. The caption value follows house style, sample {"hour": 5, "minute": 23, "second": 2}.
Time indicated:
{"hour": 9, "minute": 1, "second": 16}
